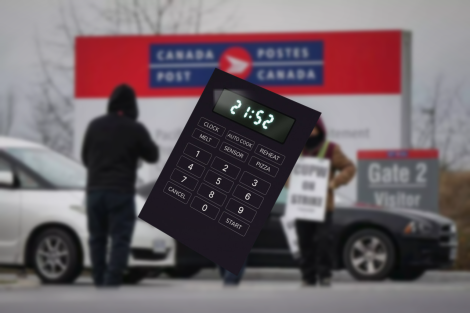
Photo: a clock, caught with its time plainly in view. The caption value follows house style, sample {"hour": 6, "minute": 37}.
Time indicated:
{"hour": 21, "minute": 52}
